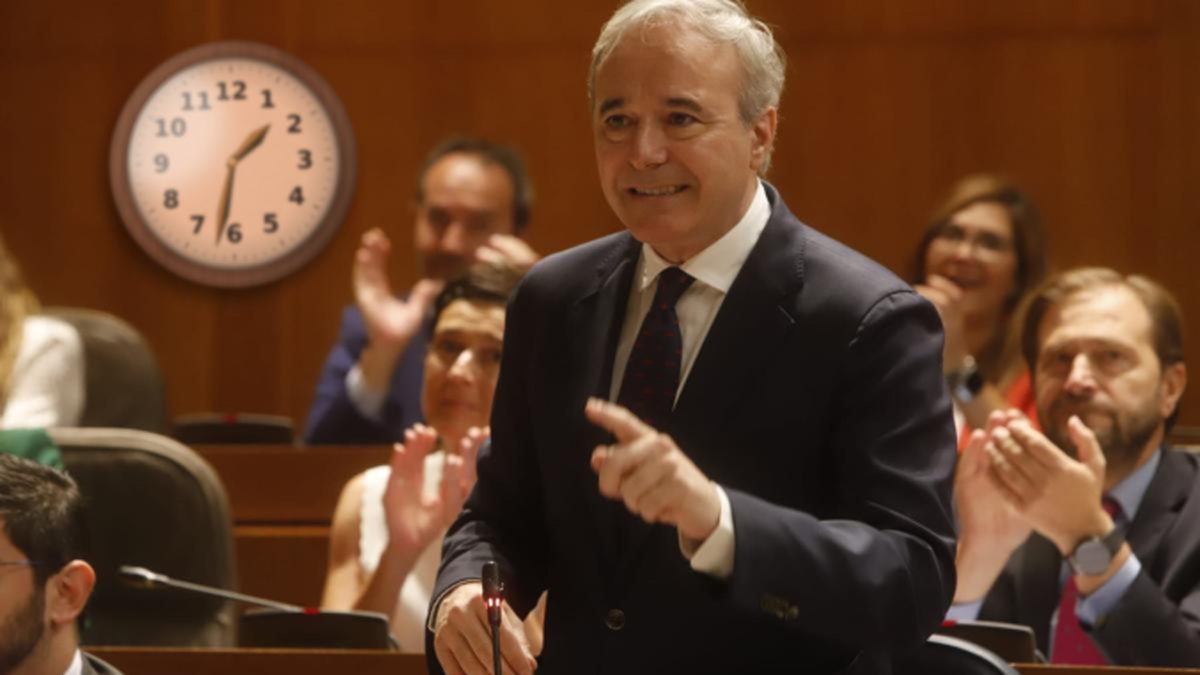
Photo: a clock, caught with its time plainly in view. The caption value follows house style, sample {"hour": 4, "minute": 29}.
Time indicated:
{"hour": 1, "minute": 32}
